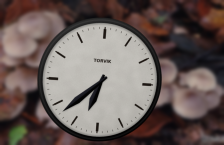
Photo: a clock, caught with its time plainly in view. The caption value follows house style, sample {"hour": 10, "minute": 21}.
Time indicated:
{"hour": 6, "minute": 38}
